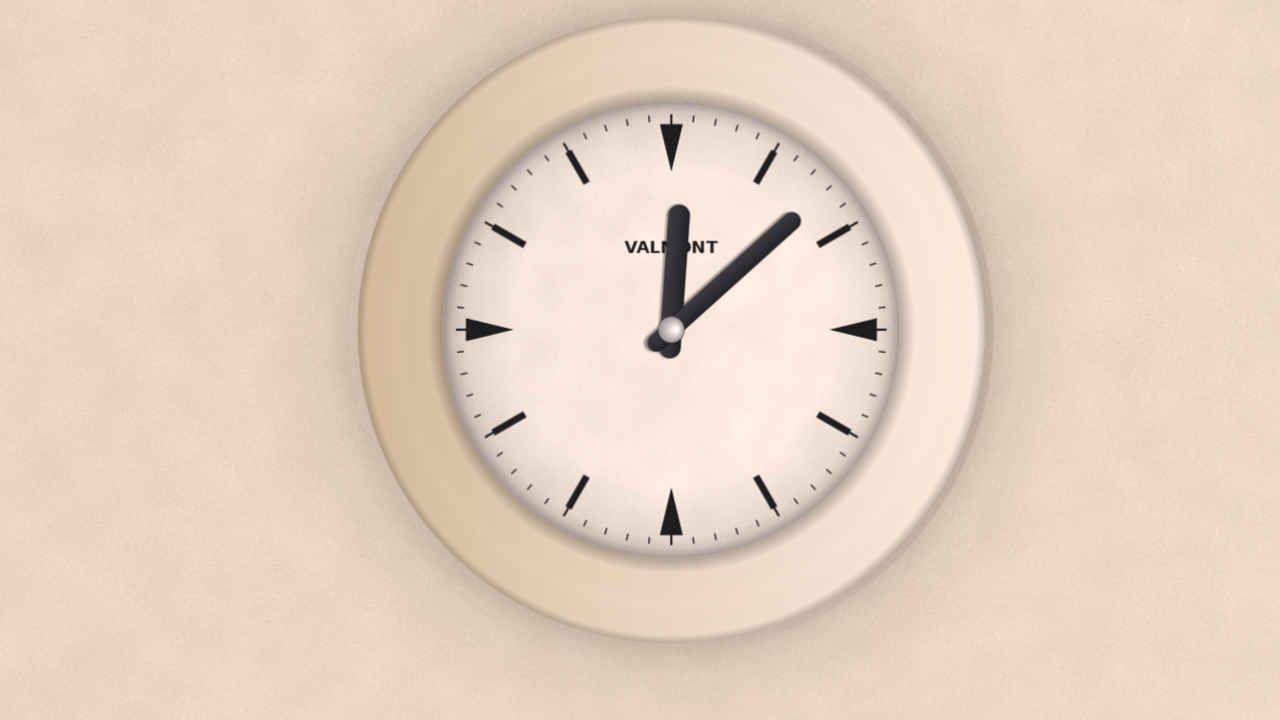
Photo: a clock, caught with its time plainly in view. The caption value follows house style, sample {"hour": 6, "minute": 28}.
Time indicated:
{"hour": 12, "minute": 8}
